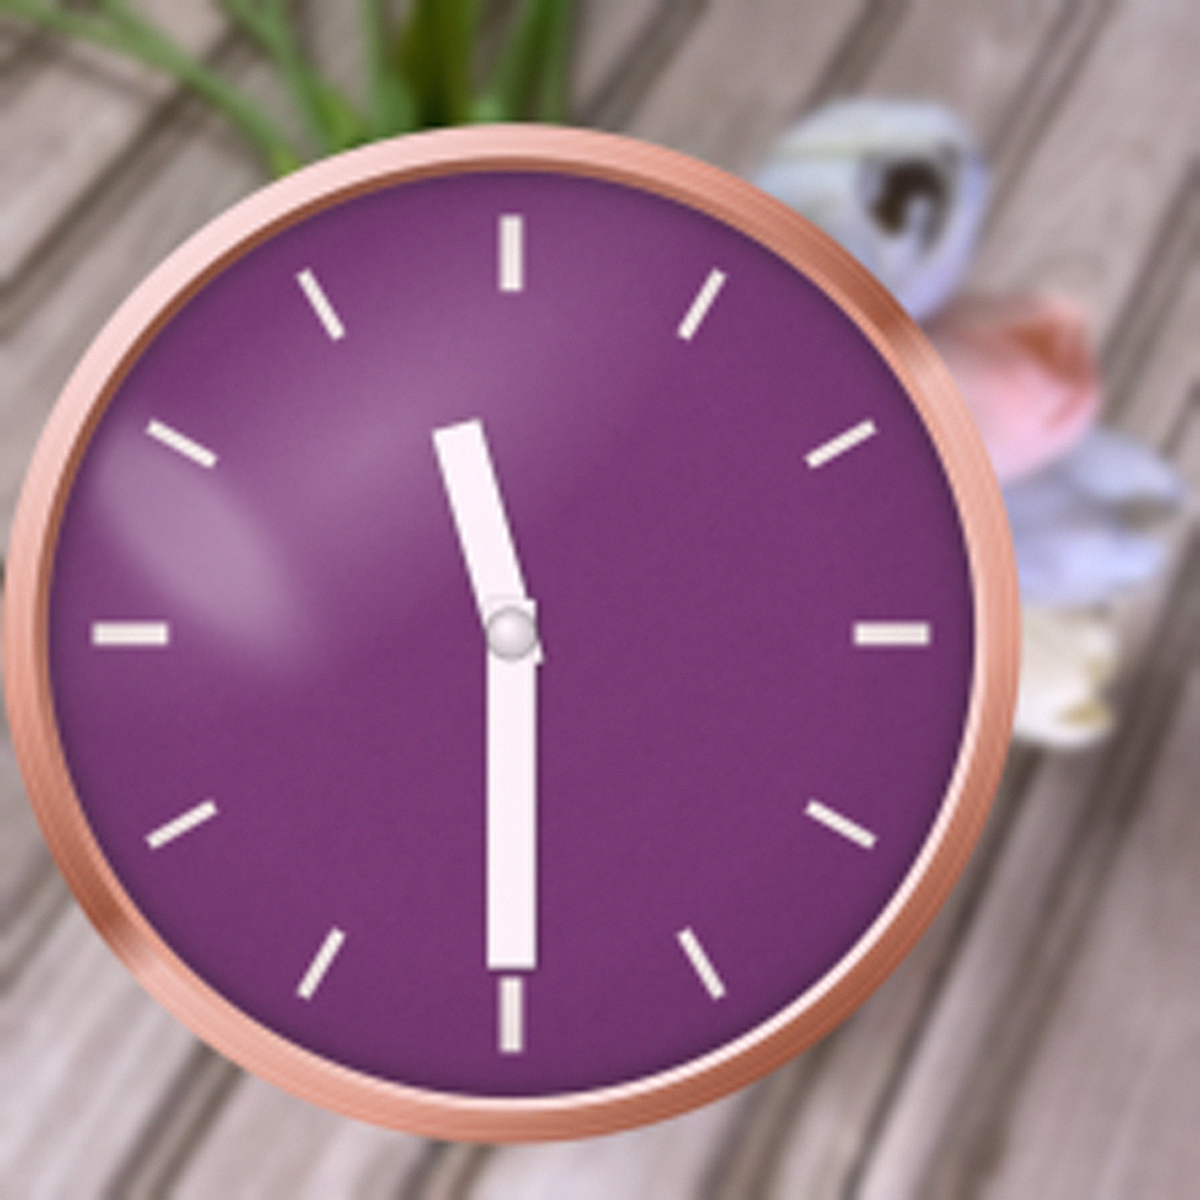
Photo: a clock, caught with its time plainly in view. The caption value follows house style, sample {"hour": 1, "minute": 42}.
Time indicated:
{"hour": 11, "minute": 30}
